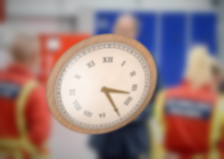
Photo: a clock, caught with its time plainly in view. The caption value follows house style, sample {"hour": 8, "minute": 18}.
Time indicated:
{"hour": 3, "minute": 25}
